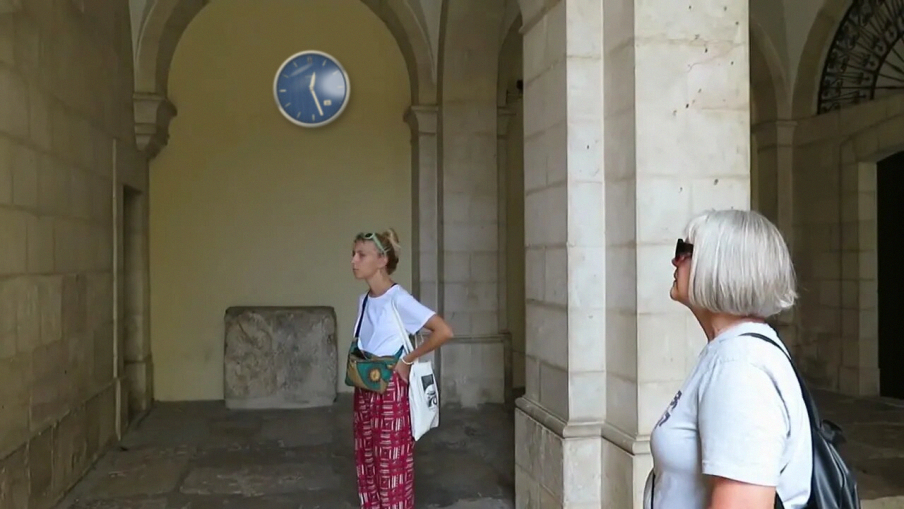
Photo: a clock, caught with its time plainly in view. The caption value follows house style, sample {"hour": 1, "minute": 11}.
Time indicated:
{"hour": 12, "minute": 27}
